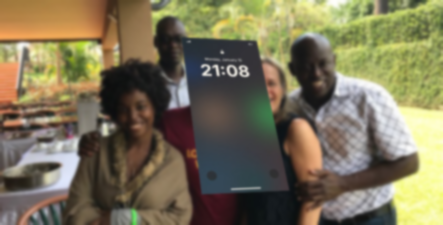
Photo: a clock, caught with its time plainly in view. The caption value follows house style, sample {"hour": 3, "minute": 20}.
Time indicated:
{"hour": 21, "minute": 8}
